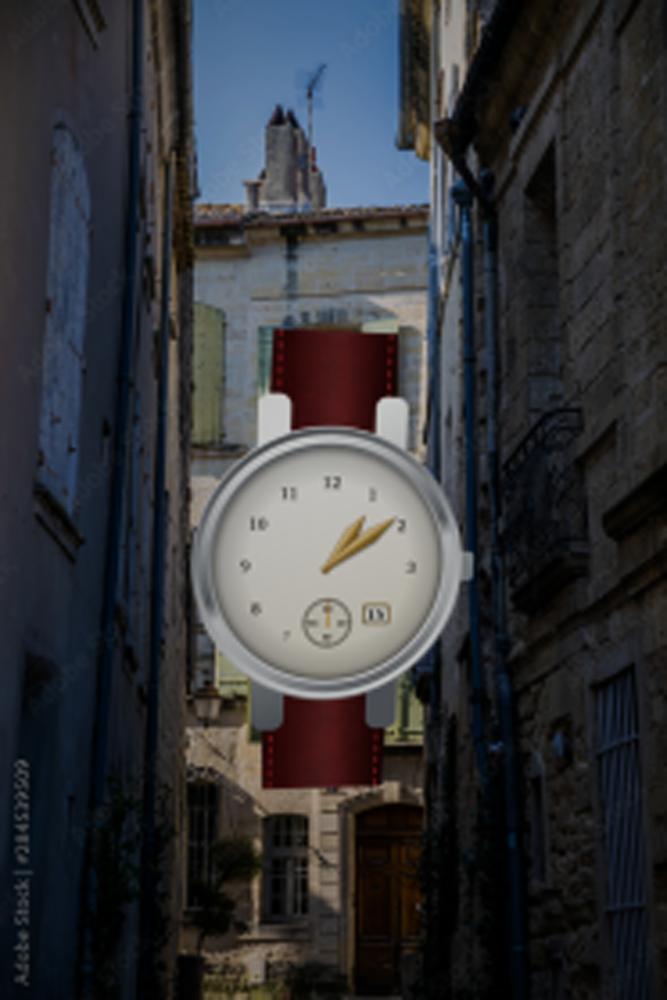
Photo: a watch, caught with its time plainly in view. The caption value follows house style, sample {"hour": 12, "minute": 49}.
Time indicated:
{"hour": 1, "minute": 9}
